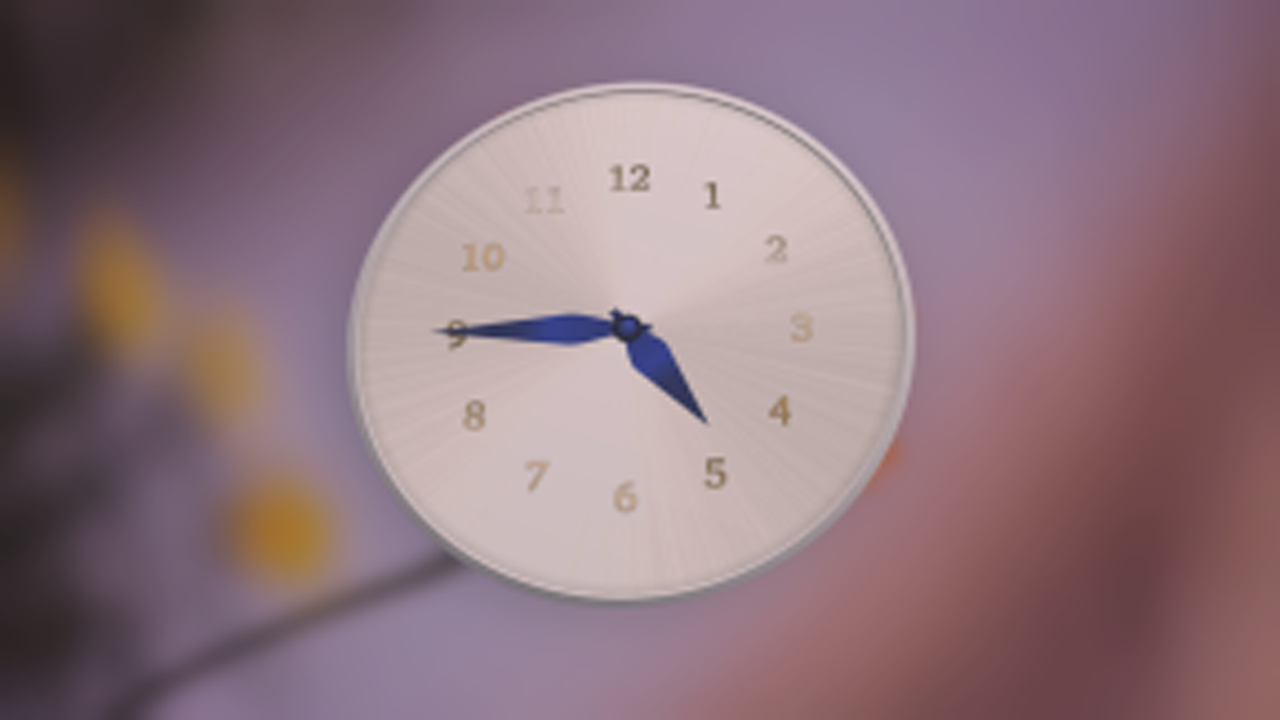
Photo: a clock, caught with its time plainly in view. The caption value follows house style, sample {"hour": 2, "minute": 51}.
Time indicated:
{"hour": 4, "minute": 45}
